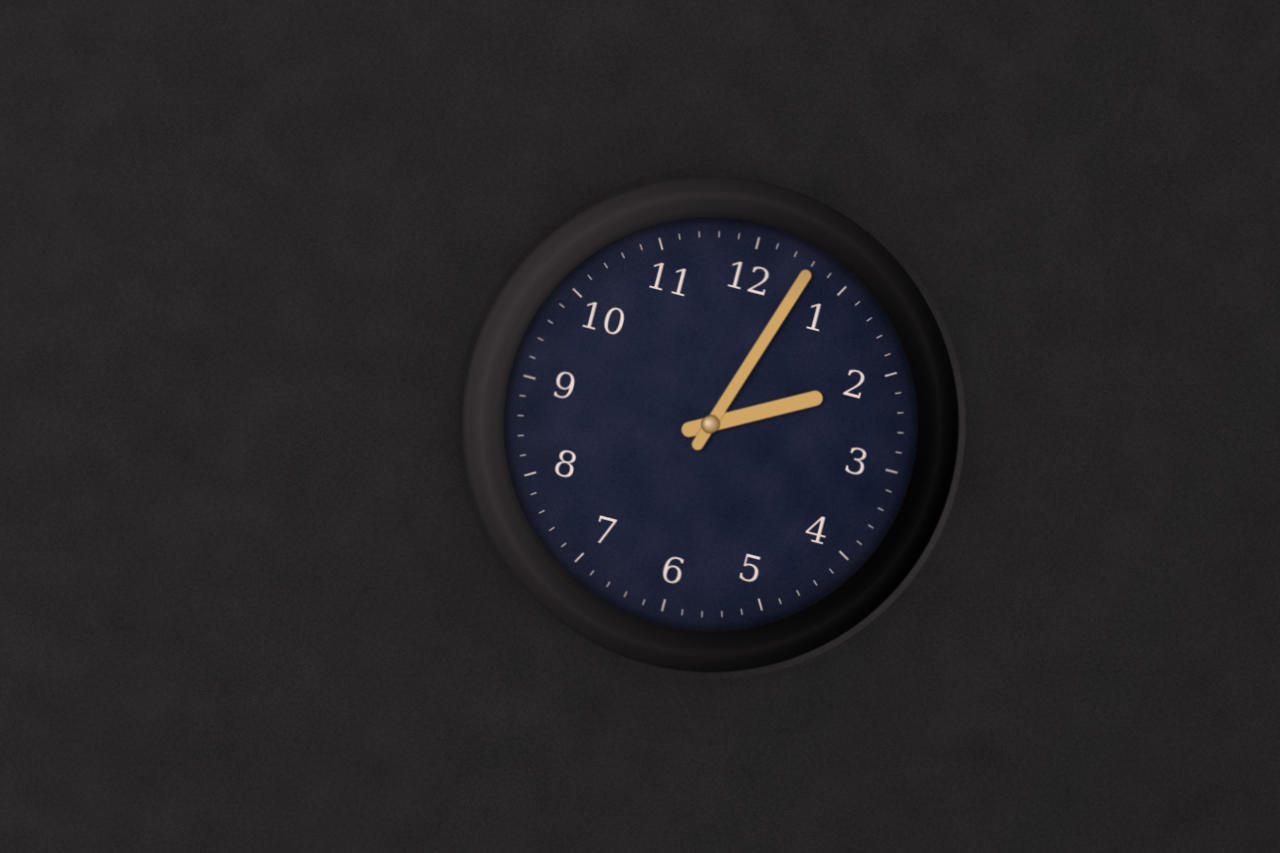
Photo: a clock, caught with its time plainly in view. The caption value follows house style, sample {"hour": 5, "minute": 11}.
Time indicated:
{"hour": 2, "minute": 3}
